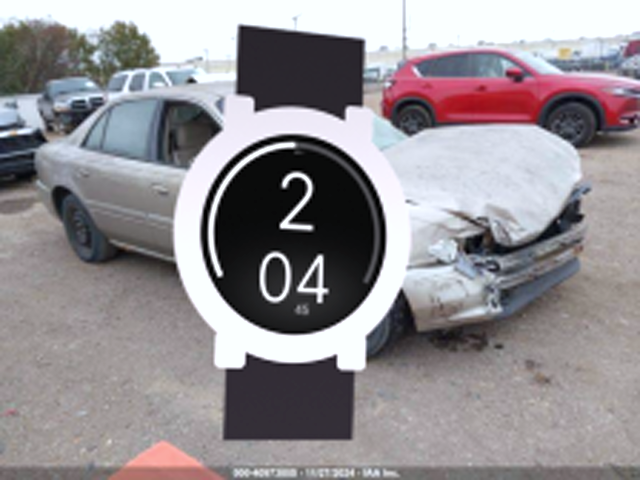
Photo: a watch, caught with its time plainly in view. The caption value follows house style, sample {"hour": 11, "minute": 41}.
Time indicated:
{"hour": 2, "minute": 4}
